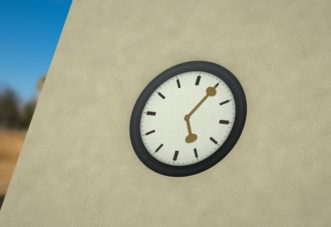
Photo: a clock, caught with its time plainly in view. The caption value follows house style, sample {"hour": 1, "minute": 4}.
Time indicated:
{"hour": 5, "minute": 5}
